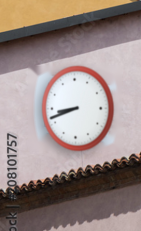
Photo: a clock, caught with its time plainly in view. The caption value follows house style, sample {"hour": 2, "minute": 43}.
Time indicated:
{"hour": 8, "minute": 42}
